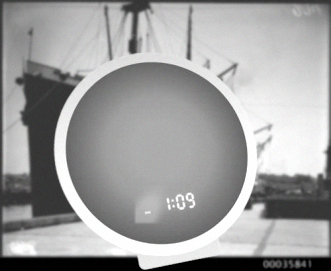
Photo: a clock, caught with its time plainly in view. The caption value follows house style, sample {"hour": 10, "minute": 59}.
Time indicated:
{"hour": 1, "minute": 9}
